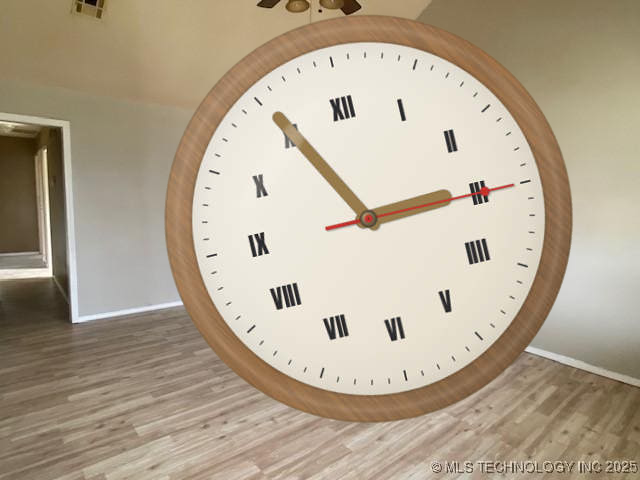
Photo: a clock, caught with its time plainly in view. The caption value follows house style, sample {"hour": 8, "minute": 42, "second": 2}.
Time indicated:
{"hour": 2, "minute": 55, "second": 15}
